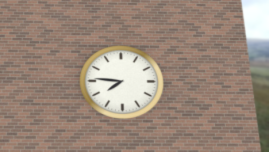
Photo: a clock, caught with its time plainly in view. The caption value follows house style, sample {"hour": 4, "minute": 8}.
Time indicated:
{"hour": 7, "minute": 46}
